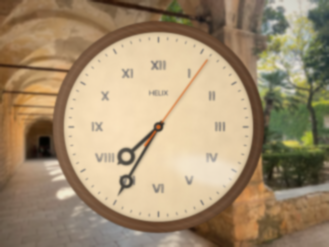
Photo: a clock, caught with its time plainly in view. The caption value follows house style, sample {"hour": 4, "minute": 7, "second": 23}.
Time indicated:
{"hour": 7, "minute": 35, "second": 6}
